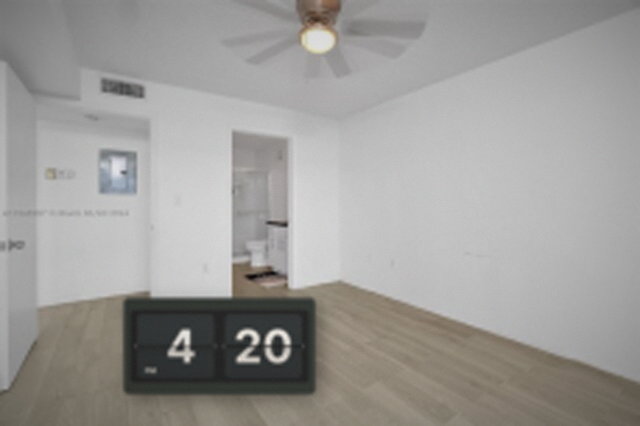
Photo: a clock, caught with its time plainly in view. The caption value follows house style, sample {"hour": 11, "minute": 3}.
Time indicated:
{"hour": 4, "minute": 20}
